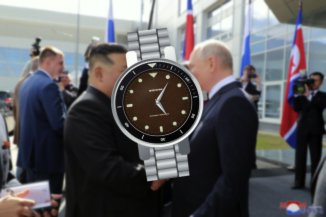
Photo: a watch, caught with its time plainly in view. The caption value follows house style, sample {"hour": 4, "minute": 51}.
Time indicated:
{"hour": 5, "minute": 6}
